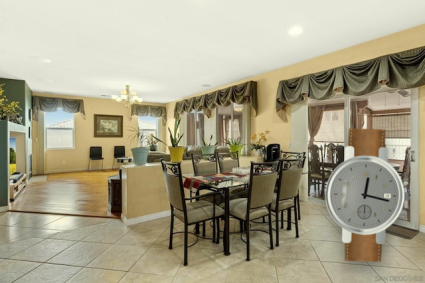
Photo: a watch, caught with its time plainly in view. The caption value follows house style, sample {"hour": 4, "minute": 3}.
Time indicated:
{"hour": 12, "minute": 17}
